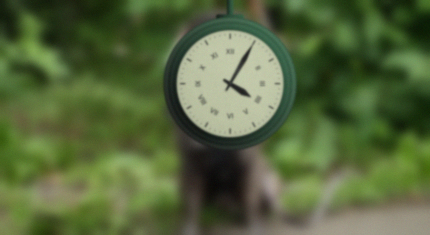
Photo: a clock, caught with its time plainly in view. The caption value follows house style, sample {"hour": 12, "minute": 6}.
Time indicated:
{"hour": 4, "minute": 5}
